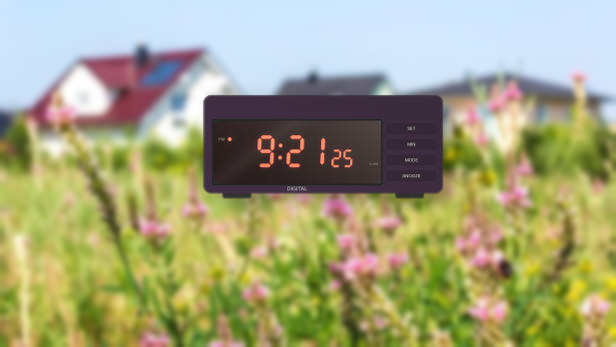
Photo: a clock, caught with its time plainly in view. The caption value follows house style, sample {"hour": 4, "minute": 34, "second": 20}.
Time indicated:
{"hour": 9, "minute": 21, "second": 25}
